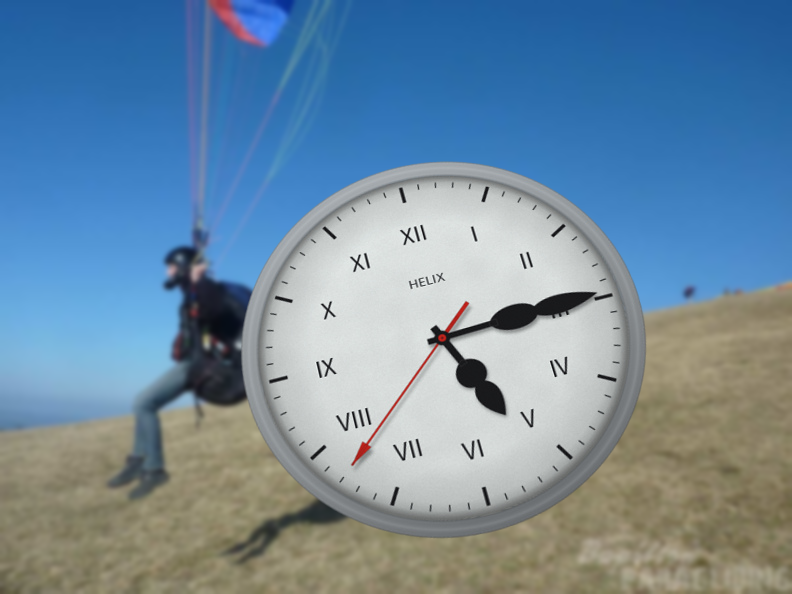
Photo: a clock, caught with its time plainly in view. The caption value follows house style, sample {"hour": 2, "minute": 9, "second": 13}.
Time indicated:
{"hour": 5, "minute": 14, "second": 38}
